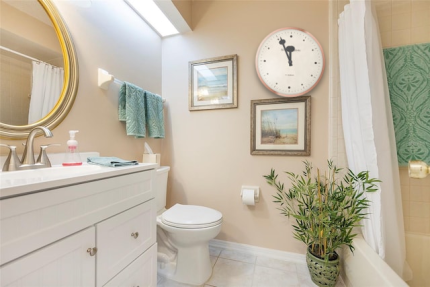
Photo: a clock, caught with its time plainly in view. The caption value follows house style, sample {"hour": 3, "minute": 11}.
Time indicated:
{"hour": 11, "minute": 56}
